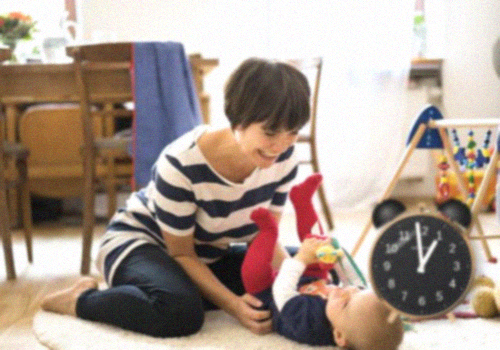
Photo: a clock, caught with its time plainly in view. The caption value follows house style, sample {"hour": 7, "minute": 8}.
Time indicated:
{"hour": 12, "minute": 59}
